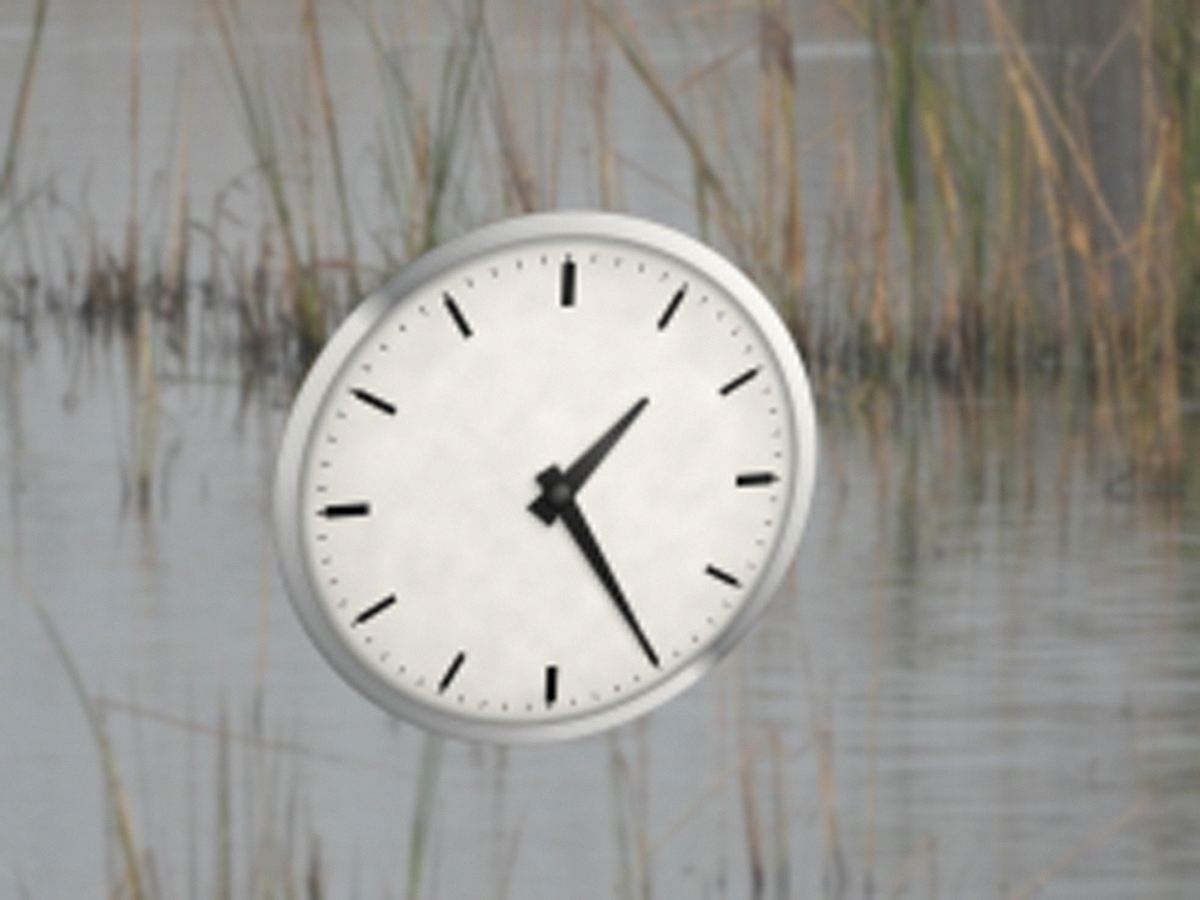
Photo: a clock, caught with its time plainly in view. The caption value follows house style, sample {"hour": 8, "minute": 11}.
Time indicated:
{"hour": 1, "minute": 25}
